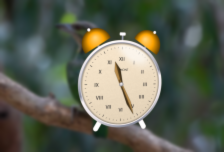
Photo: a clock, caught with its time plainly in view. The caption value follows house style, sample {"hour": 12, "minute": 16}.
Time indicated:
{"hour": 11, "minute": 26}
